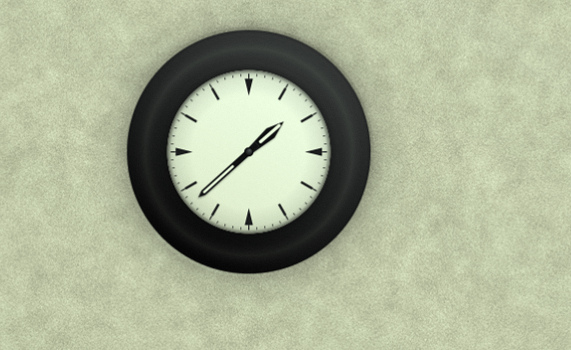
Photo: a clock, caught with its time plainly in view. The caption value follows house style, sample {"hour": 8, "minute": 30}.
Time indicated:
{"hour": 1, "minute": 38}
